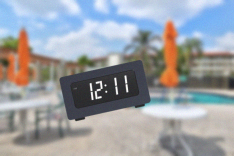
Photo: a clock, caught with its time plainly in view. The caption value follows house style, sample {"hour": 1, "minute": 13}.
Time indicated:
{"hour": 12, "minute": 11}
